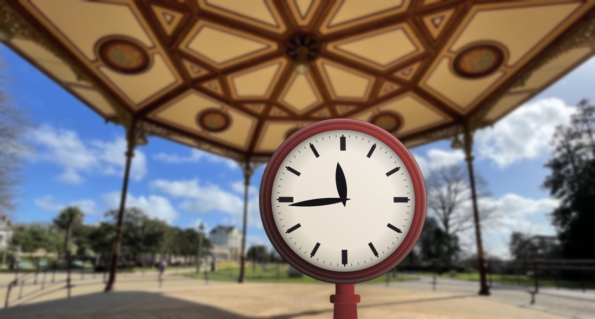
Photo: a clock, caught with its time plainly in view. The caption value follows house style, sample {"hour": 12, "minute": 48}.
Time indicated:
{"hour": 11, "minute": 44}
